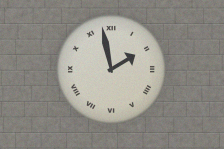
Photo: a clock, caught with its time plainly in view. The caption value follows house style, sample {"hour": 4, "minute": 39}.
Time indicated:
{"hour": 1, "minute": 58}
